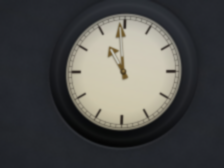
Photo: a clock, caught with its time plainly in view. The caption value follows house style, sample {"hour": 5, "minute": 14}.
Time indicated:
{"hour": 10, "minute": 59}
